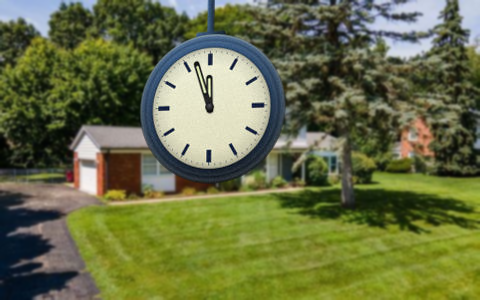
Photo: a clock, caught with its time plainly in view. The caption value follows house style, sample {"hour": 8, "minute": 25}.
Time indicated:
{"hour": 11, "minute": 57}
